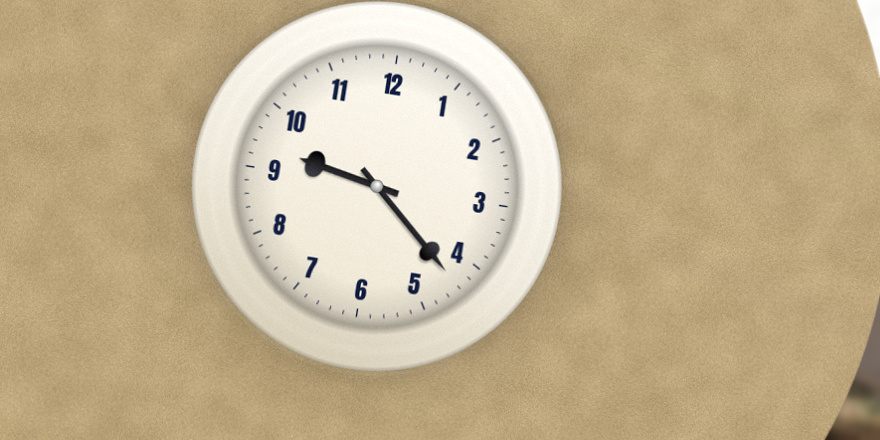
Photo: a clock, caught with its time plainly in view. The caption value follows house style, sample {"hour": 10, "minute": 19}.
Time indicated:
{"hour": 9, "minute": 22}
